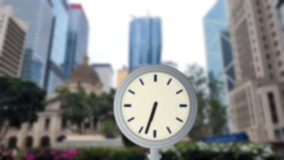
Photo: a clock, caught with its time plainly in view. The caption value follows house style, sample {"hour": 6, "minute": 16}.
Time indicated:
{"hour": 6, "minute": 33}
